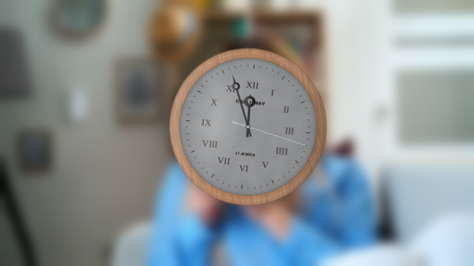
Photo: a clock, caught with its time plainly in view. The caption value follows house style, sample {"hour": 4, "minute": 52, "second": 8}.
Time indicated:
{"hour": 11, "minute": 56, "second": 17}
